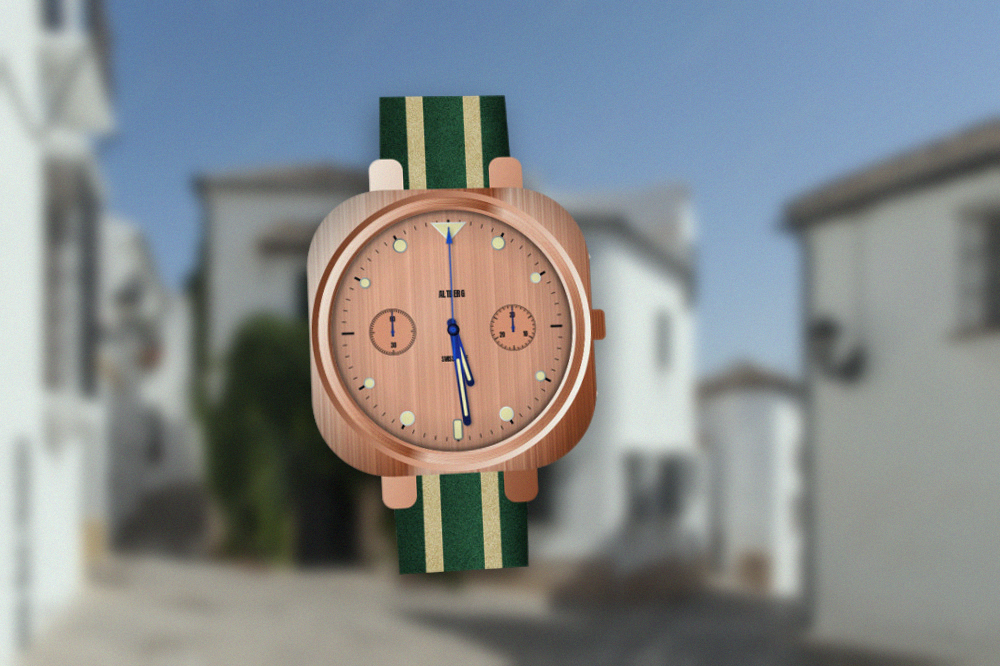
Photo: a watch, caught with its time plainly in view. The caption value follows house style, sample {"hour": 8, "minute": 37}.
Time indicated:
{"hour": 5, "minute": 29}
